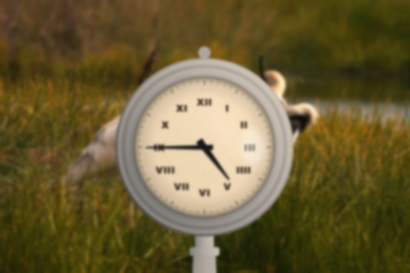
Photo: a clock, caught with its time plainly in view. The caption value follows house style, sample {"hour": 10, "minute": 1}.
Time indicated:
{"hour": 4, "minute": 45}
